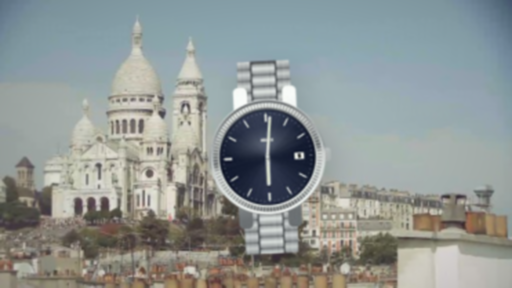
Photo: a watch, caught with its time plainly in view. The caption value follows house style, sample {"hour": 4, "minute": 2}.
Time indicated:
{"hour": 6, "minute": 1}
